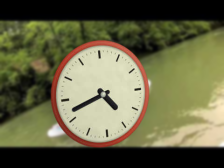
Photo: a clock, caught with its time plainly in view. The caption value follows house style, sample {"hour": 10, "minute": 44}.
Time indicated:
{"hour": 4, "minute": 42}
